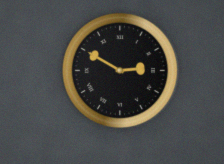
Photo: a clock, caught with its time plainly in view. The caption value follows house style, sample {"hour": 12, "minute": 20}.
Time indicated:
{"hour": 2, "minute": 50}
